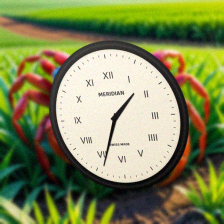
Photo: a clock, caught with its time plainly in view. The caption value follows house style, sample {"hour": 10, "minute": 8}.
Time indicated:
{"hour": 1, "minute": 34}
